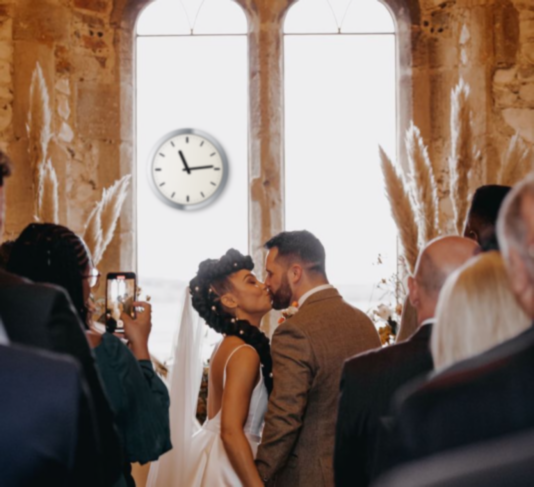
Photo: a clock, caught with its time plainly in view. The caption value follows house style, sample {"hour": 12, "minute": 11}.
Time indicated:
{"hour": 11, "minute": 14}
